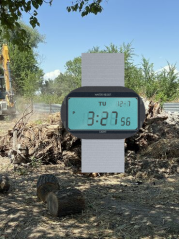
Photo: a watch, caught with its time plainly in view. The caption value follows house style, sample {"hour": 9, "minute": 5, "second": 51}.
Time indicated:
{"hour": 3, "minute": 27, "second": 56}
